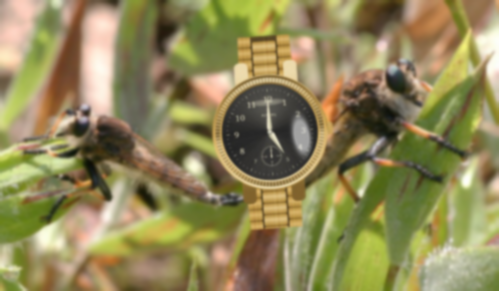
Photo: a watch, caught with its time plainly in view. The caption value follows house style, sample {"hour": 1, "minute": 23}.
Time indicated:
{"hour": 5, "minute": 0}
